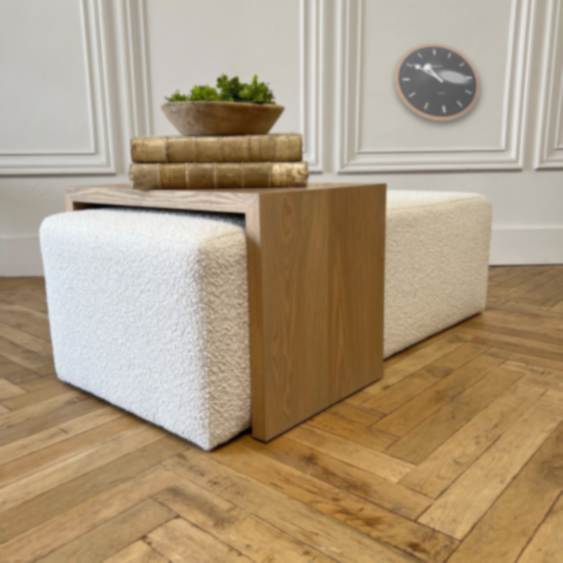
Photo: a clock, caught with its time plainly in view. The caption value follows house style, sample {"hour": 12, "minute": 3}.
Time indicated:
{"hour": 10, "minute": 51}
